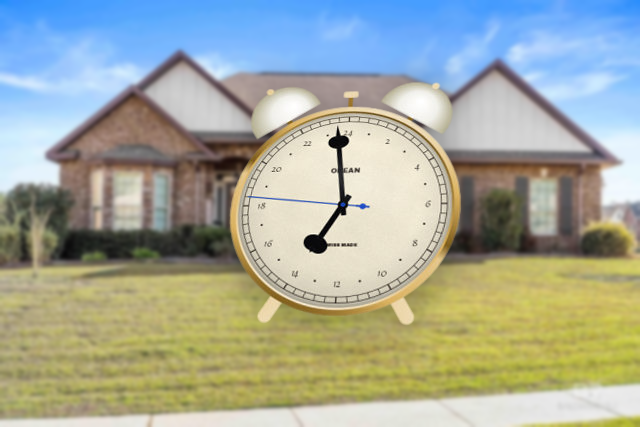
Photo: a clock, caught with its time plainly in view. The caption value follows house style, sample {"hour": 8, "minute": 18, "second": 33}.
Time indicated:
{"hour": 13, "minute": 58, "second": 46}
